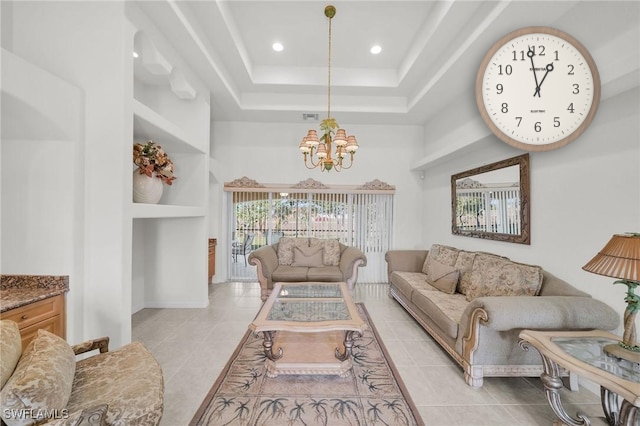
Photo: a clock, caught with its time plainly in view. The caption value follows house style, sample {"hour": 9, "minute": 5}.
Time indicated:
{"hour": 12, "minute": 58}
